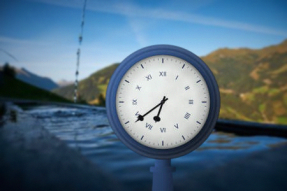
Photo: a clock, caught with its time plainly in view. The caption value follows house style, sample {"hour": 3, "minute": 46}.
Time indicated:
{"hour": 6, "minute": 39}
